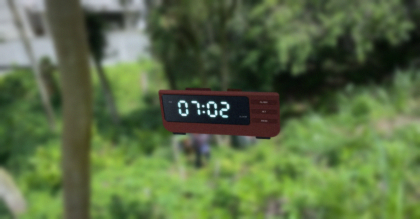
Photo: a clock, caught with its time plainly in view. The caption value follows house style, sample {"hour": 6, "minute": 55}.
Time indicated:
{"hour": 7, "minute": 2}
